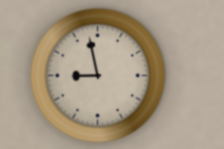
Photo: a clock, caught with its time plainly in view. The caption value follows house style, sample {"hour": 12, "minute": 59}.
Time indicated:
{"hour": 8, "minute": 58}
